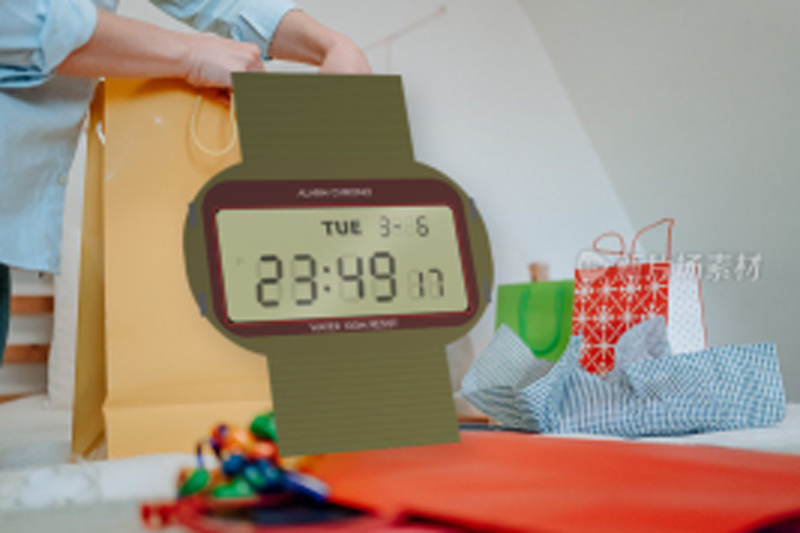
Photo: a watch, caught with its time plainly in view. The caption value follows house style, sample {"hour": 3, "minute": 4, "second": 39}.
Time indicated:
{"hour": 23, "minute": 49, "second": 17}
